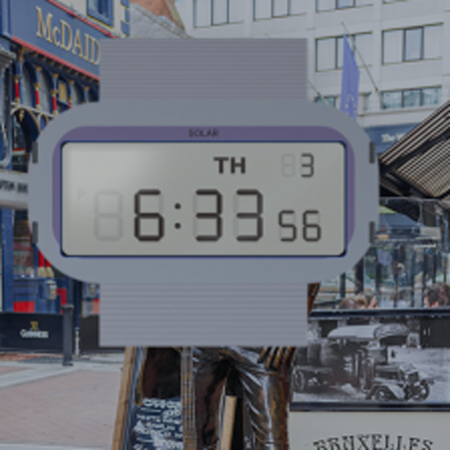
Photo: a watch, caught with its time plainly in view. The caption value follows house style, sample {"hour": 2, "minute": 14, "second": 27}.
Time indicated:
{"hour": 6, "minute": 33, "second": 56}
